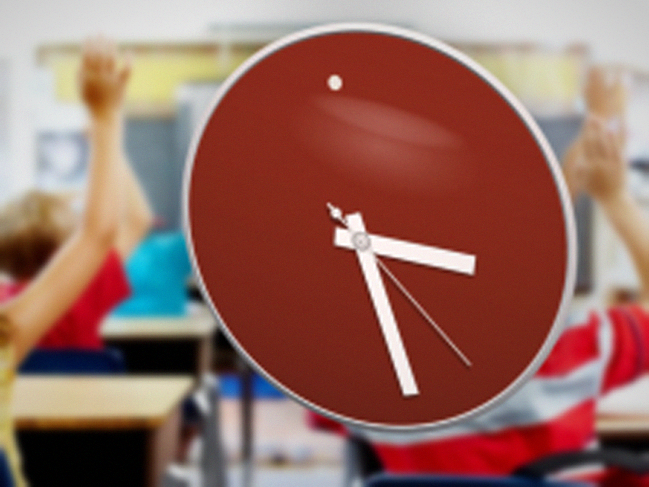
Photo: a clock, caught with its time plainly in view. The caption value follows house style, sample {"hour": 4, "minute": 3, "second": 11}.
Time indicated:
{"hour": 3, "minute": 28, "second": 24}
